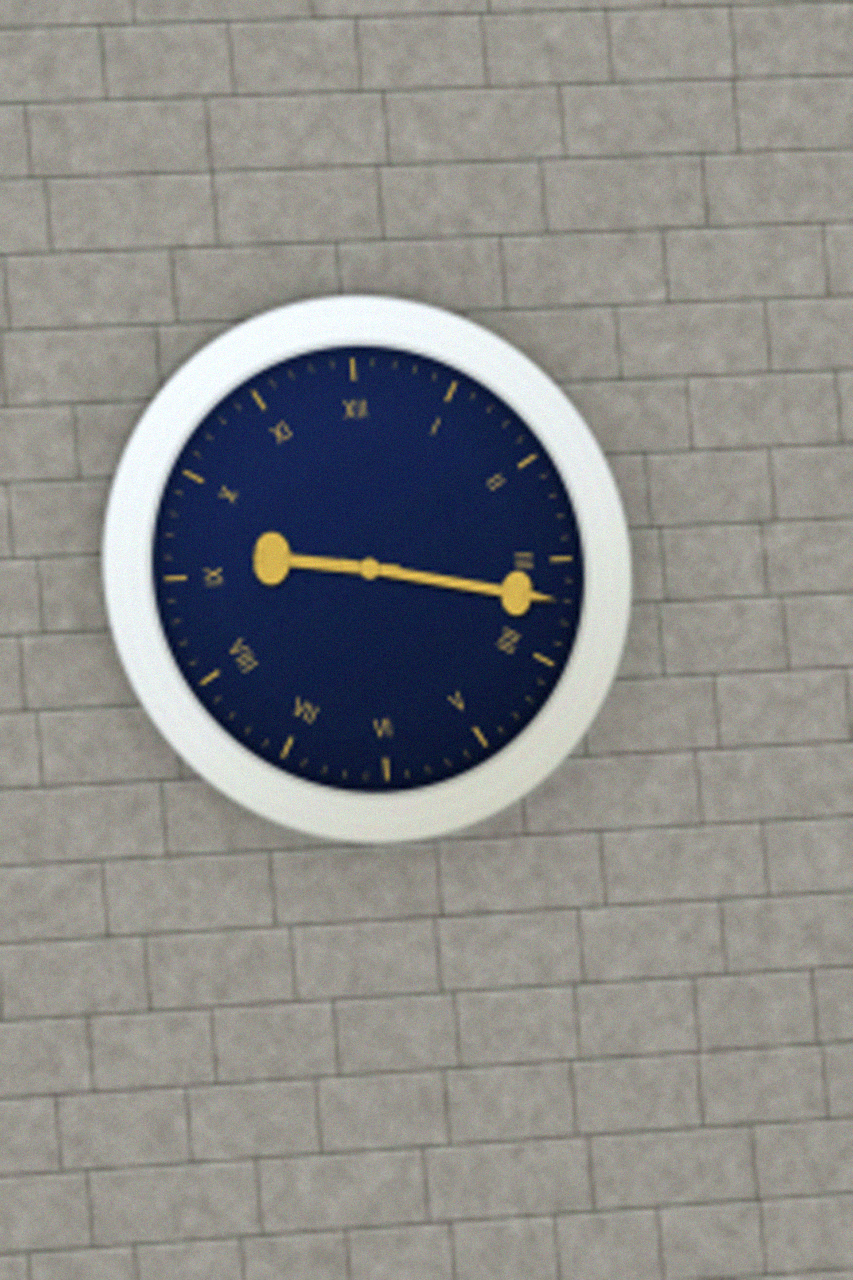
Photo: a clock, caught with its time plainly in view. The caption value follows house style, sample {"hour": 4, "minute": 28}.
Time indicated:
{"hour": 9, "minute": 17}
